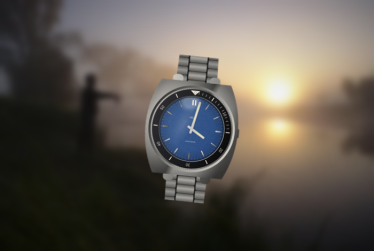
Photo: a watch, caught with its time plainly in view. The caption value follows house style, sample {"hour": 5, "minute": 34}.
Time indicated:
{"hour": 4, "minute": 2}
